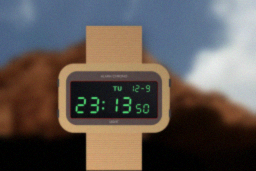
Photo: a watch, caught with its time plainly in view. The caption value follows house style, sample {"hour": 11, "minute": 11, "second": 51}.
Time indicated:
{"hour": 23, "minute": 13, "second": 50}
